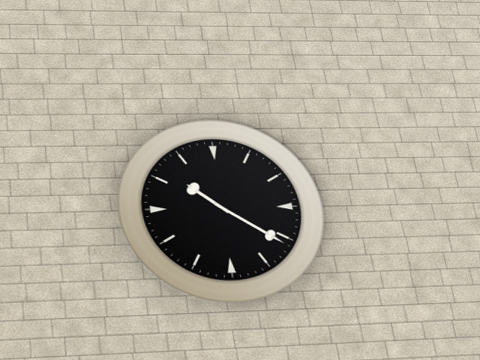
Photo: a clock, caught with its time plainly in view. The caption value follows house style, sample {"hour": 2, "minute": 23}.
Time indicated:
{"hour": 10, "minute": 21}
